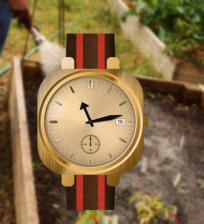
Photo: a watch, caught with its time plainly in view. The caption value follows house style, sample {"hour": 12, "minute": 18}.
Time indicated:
{"hour": 11, "minute": 13}
